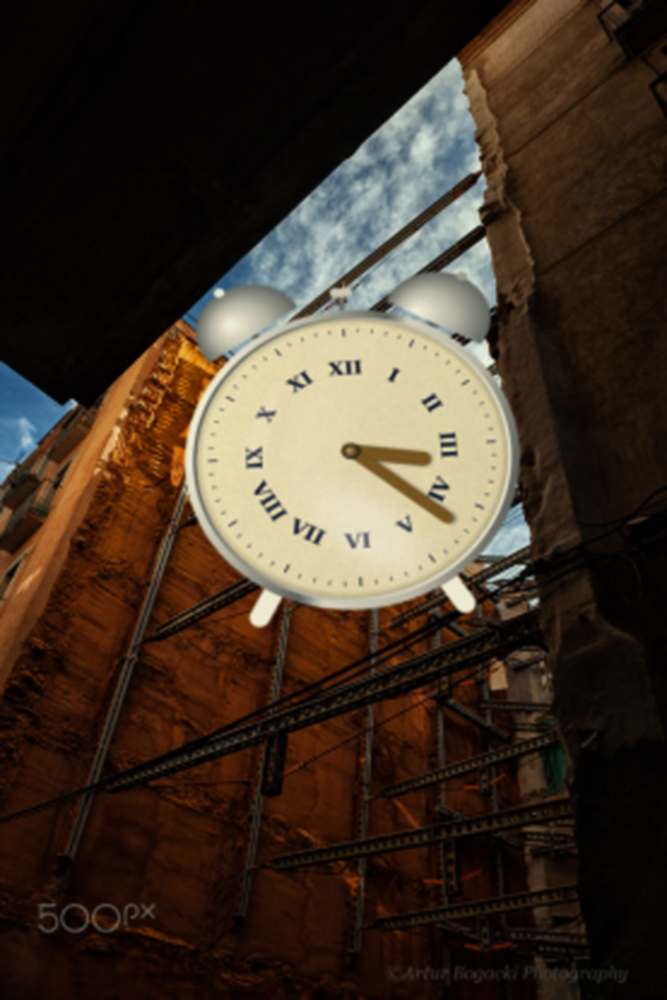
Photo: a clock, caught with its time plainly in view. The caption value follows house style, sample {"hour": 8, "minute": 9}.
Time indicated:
{"hour": 3, "minute": 22}
